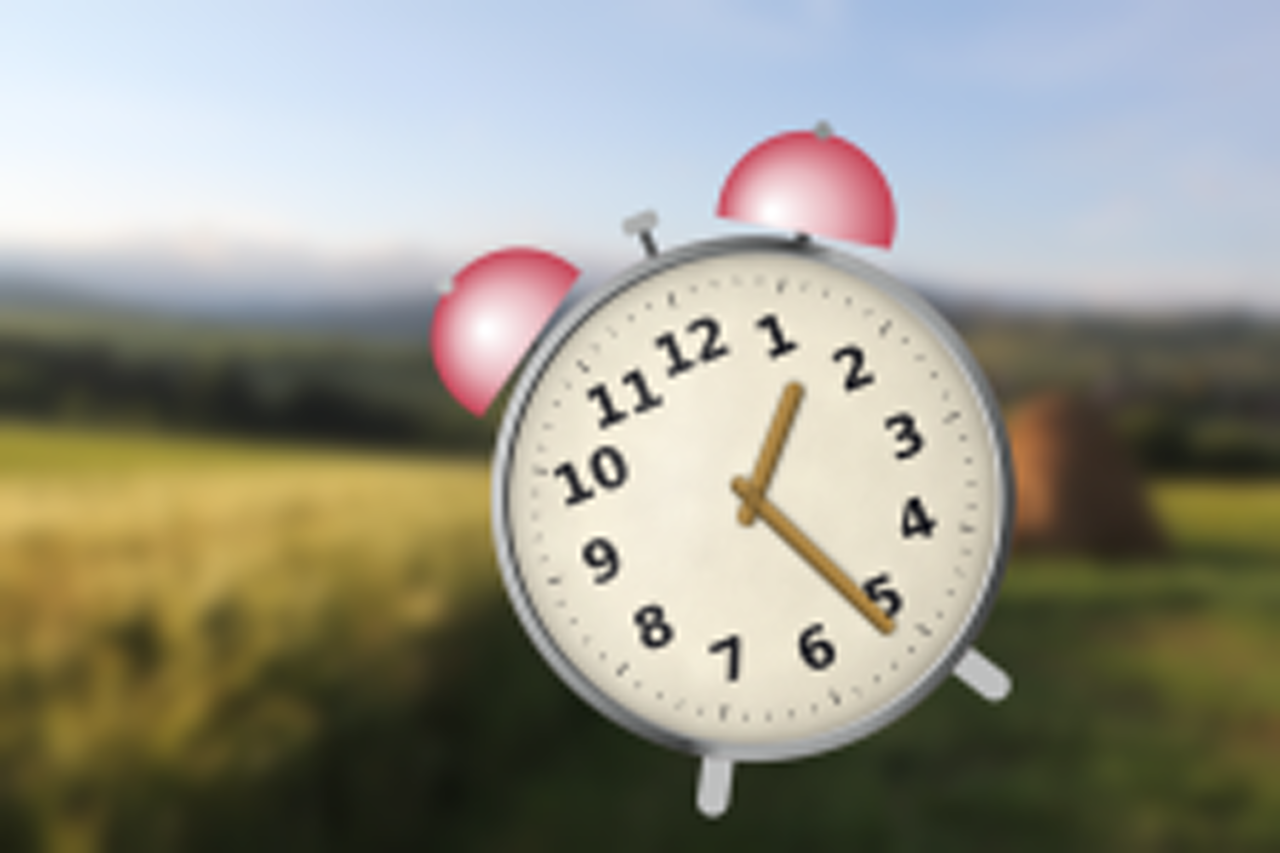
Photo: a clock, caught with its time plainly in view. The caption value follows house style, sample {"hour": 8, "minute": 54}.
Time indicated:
{"hour": 1, "minute": 26}
